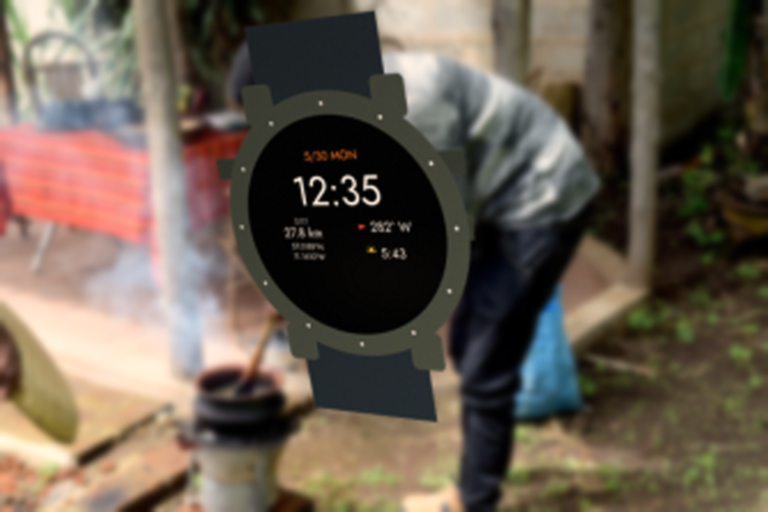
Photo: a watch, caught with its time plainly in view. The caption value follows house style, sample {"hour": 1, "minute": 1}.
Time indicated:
{"hour": 12, "minute": 35}
